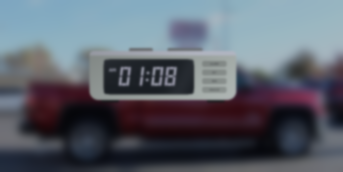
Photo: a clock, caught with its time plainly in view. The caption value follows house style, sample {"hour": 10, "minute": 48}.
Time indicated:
{"hour": 1, "minute": 8}
